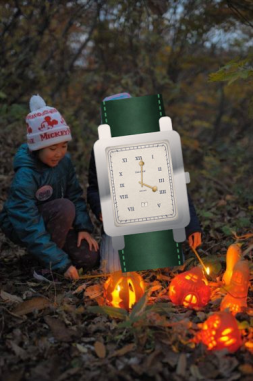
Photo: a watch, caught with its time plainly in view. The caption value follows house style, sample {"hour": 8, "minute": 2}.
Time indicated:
{"hour": 4, "minute": 1}
